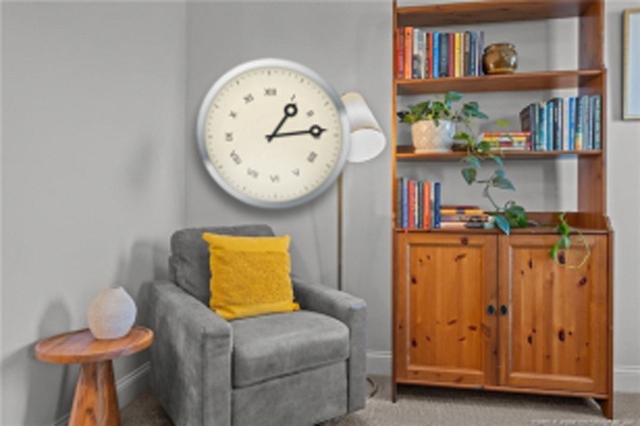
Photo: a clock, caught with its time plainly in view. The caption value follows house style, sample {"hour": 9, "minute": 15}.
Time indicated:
{"hour": 1, "minute": 14}
